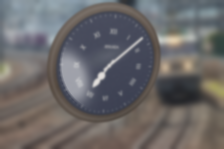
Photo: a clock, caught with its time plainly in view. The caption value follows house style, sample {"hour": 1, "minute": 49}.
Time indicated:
{"hour": 7, "minute": 8}
